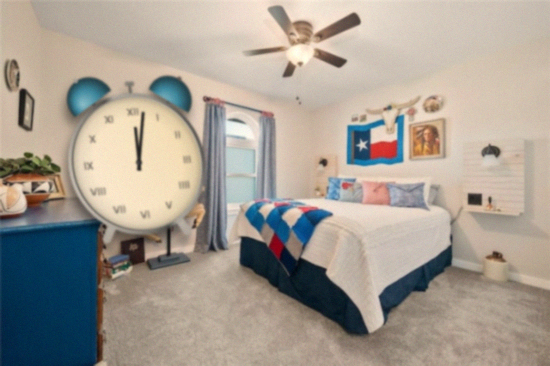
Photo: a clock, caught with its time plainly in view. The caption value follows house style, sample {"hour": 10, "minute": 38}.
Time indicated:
{"hour": 12, "minute": 2}
